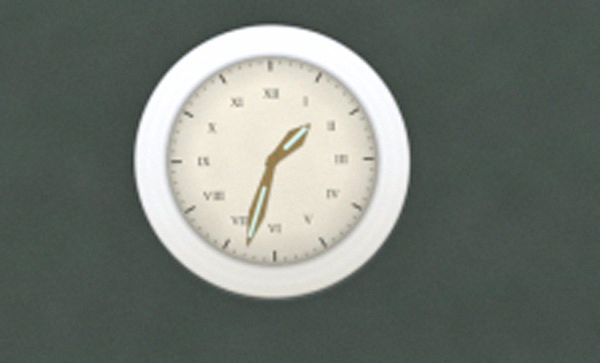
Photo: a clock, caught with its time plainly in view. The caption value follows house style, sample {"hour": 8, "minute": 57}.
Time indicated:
{"hour": 1, "minute": 33}
